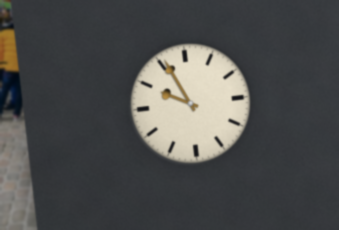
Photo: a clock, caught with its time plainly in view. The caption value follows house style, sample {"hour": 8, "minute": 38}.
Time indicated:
{"hour": 9, "minute": 56}
